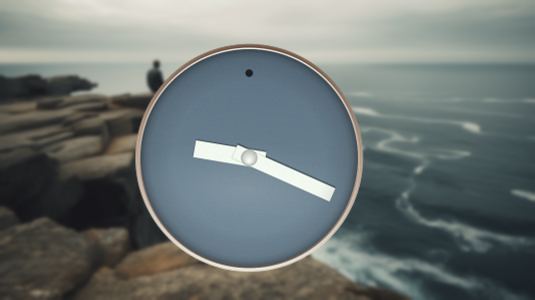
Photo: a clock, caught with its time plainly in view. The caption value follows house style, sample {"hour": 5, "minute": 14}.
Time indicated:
{"hour": 9, "minute": 19}
